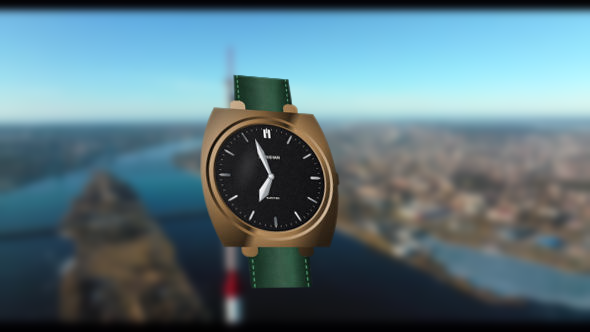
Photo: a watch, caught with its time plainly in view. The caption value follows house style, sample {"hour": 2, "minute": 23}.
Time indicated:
{"hour": 6, "minute": 57}
